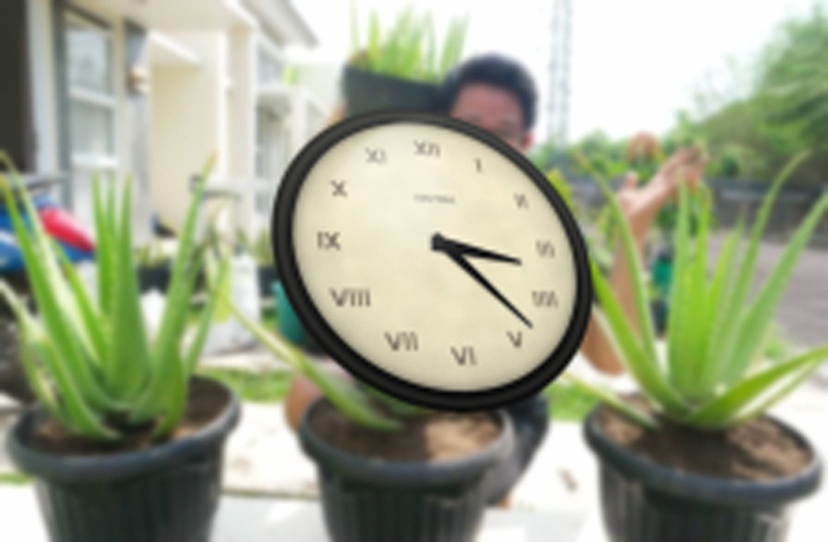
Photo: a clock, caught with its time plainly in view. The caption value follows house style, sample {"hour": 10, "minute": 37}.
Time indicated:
{"hour": 3, "minute": 23}
